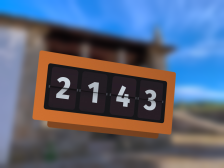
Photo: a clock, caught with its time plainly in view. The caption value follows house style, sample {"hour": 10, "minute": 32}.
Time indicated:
{"hour": 21, "minute": 43}
